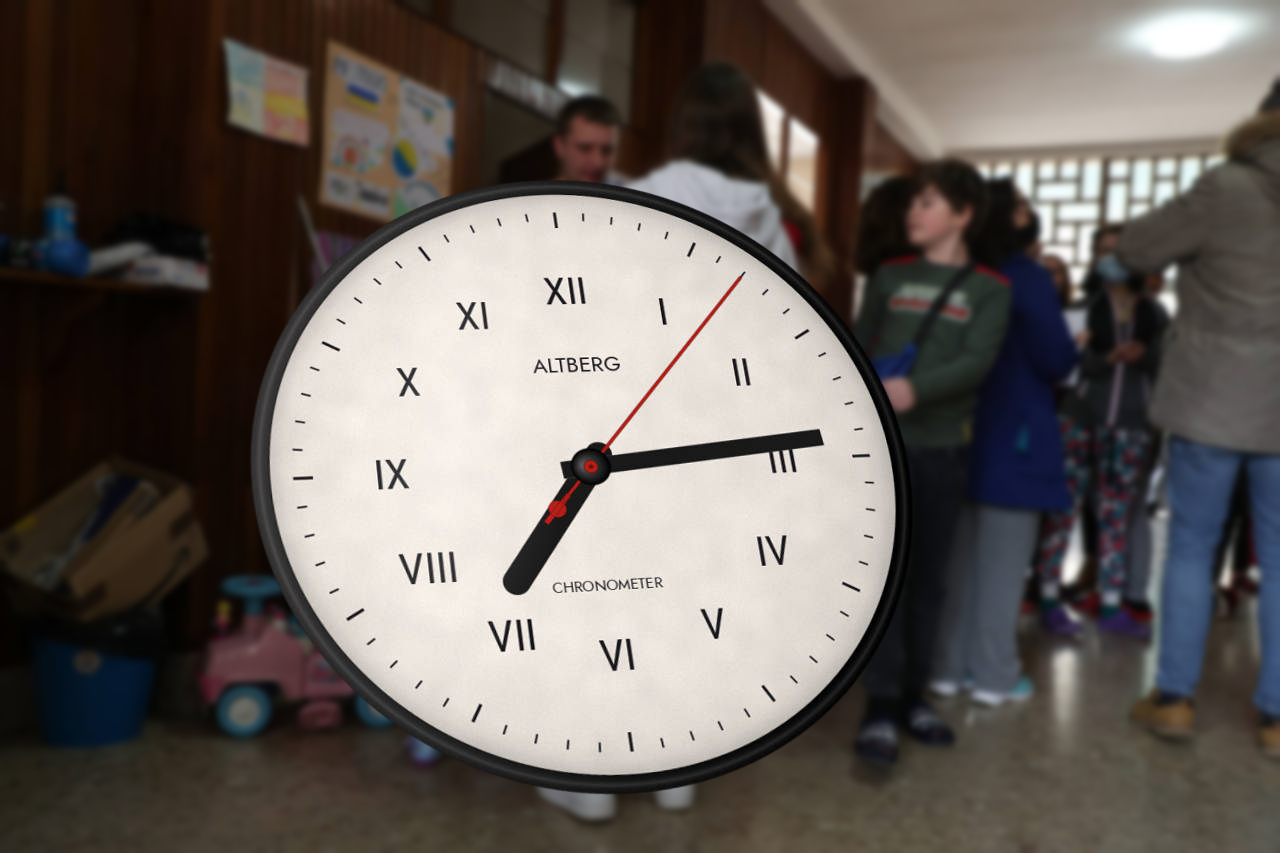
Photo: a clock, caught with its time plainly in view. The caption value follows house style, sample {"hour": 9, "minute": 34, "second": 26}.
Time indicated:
{"hour": 7, "minute": 14, "second": 7}
